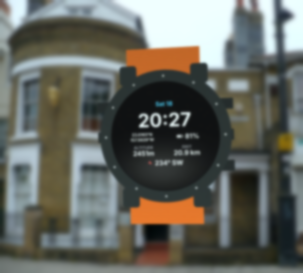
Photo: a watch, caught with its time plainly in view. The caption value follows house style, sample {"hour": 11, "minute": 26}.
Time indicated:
{"hour": 20, "minute": 27}
